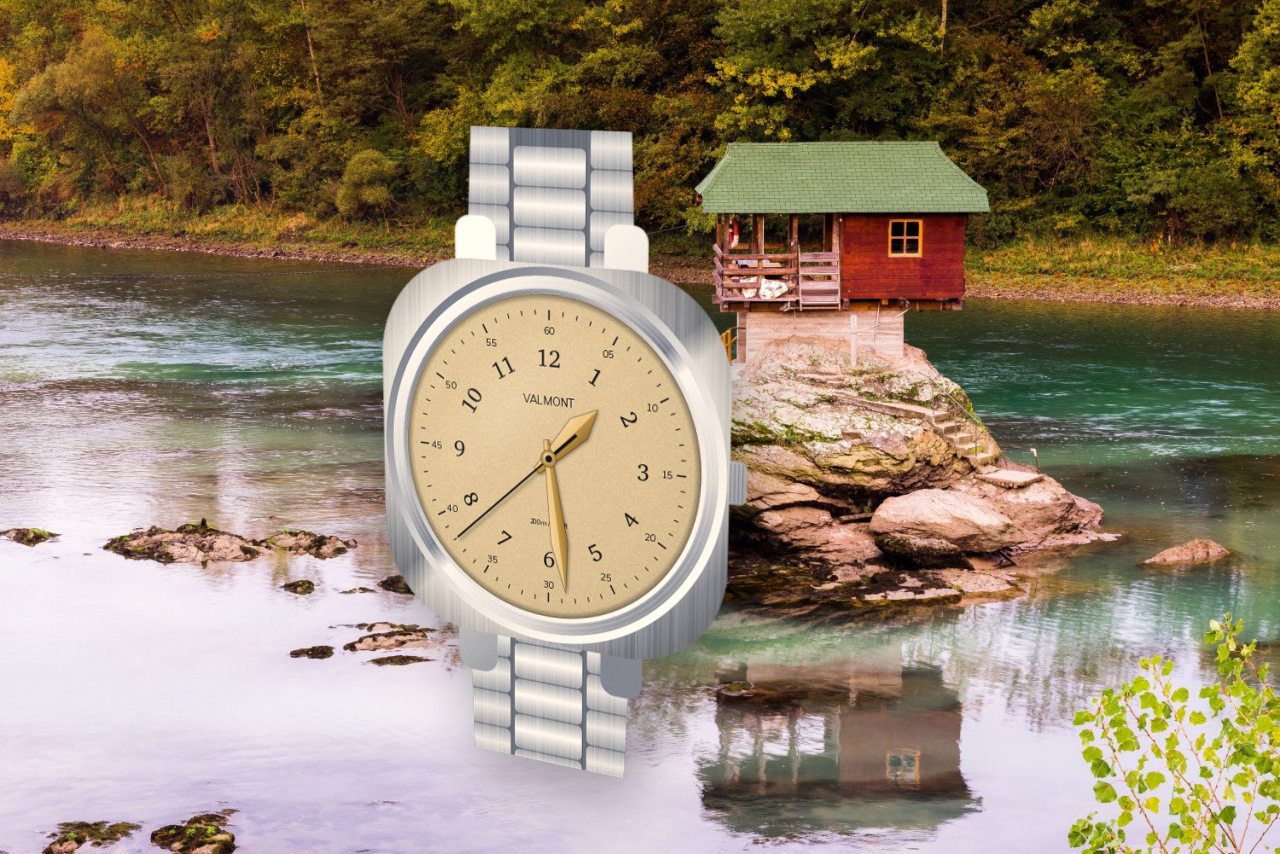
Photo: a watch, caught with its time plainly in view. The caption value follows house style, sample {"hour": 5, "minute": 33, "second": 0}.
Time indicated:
{"hour": 1, "minute": 28, "second": 38}
